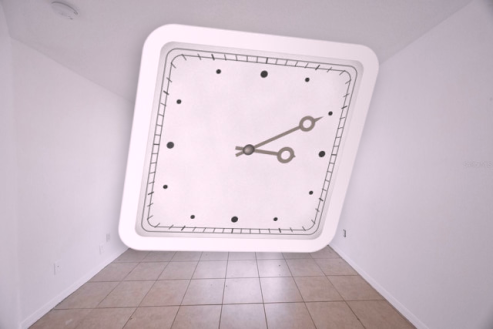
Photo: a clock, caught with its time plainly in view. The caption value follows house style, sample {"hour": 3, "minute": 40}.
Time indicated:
{"hour": 3, "minute": 10}
